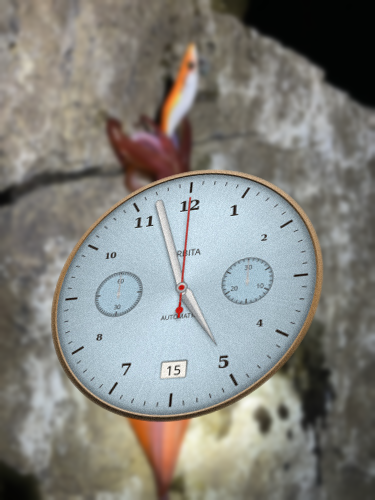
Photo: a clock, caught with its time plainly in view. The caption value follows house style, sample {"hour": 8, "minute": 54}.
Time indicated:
{"hour": 4, "minute": 57}
